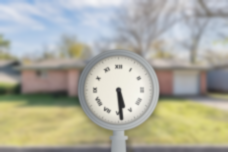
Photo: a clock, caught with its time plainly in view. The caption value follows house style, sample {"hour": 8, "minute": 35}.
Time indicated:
{"hour": 5, "minute": 29}
